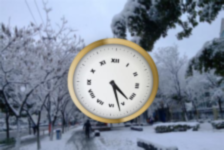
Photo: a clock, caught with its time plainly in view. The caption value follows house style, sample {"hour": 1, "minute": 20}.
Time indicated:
{"hour": 4, "minute": 27}
